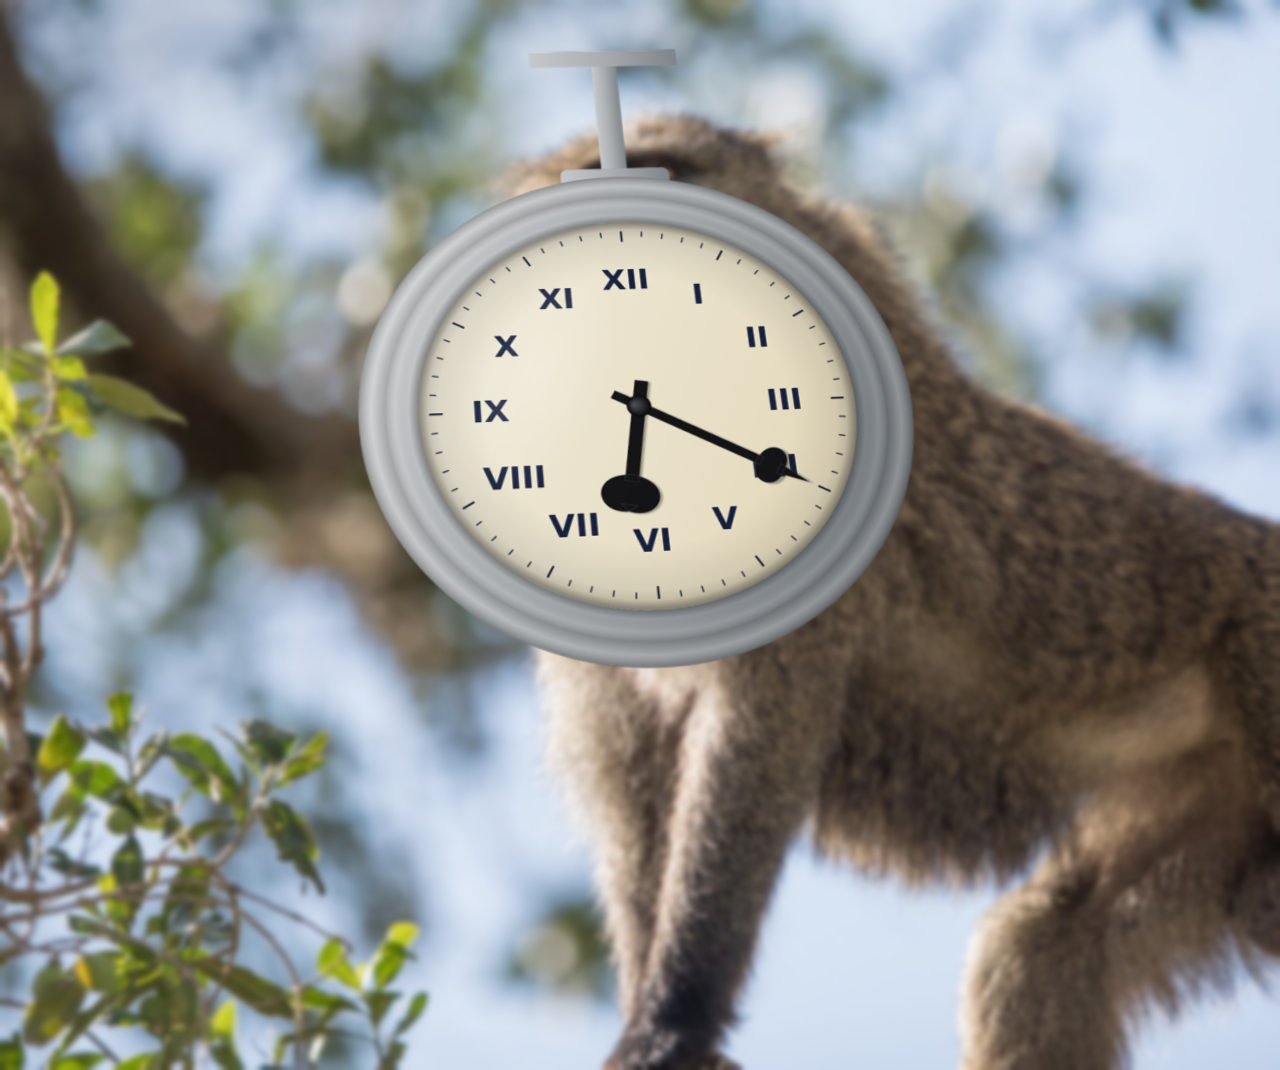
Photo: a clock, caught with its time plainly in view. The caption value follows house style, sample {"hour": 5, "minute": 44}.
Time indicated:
{"hour": 6, "minute": 20}
